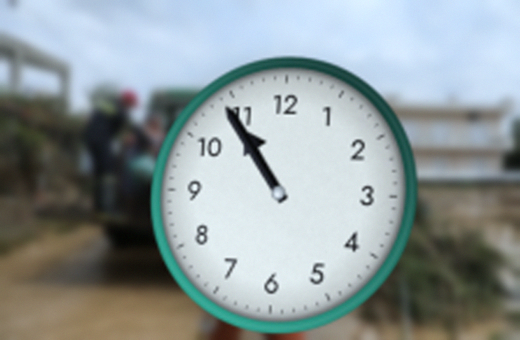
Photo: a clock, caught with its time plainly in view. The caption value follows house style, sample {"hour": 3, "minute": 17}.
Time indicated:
{"hour": 10, "minute": 54}
